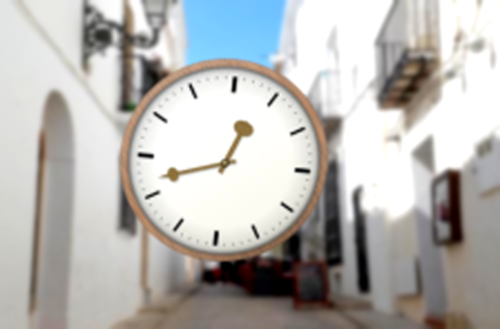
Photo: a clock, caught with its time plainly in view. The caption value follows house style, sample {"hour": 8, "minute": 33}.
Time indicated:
{"hour": 12, "minute": 42}
